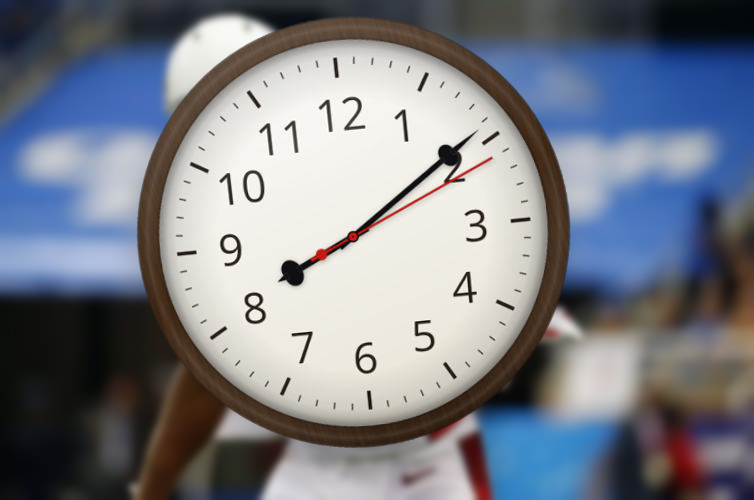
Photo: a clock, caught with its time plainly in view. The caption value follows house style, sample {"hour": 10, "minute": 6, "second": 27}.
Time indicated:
{"hour": 8, "minute": 9, "second": 11}
